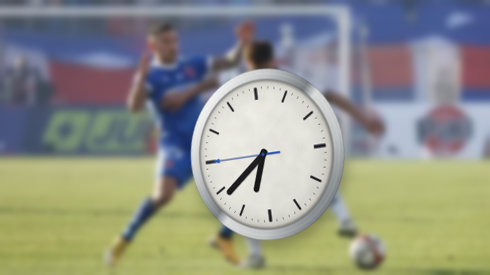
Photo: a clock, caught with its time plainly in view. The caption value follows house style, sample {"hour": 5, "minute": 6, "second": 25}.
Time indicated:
{"hour": 6, "minute": 38, "second": 45}
